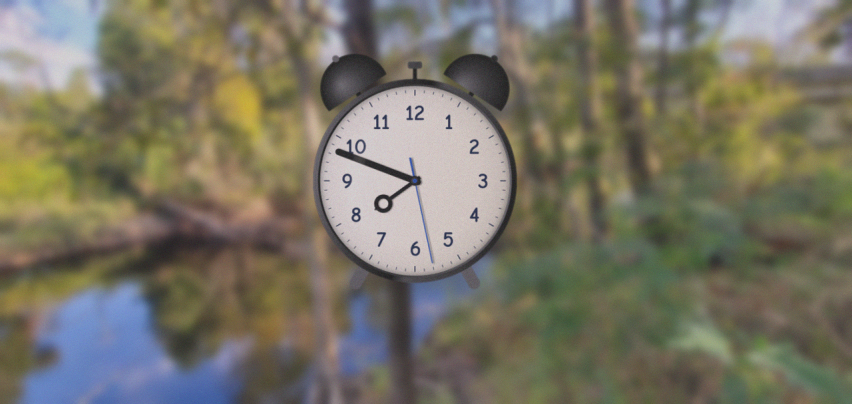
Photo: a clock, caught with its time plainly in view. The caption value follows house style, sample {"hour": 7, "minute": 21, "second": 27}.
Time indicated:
{"hour": 7, "minute": 48, "second": 28}
